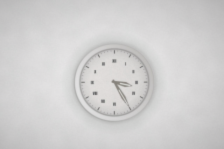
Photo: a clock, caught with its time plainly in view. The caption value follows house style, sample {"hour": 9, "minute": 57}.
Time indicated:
{"hour": 3, "minute": 25}
